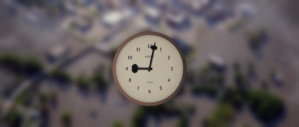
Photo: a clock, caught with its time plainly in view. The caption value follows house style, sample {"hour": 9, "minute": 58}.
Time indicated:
{"hour": 9, "minute": 2}
